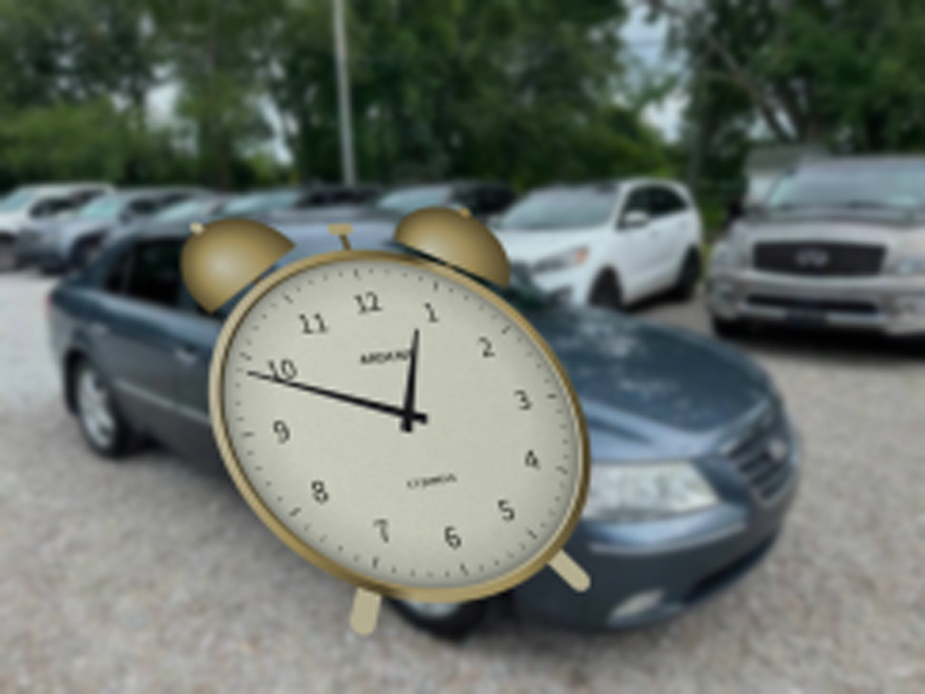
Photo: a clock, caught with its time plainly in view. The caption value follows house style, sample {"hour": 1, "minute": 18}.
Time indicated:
{"hour": 12, "minute": 49}
